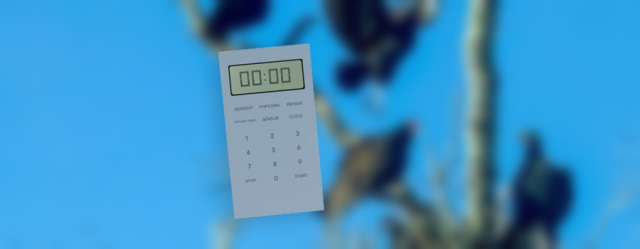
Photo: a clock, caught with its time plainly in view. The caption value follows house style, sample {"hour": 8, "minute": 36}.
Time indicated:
{"hour": 0, "minute": 0}
